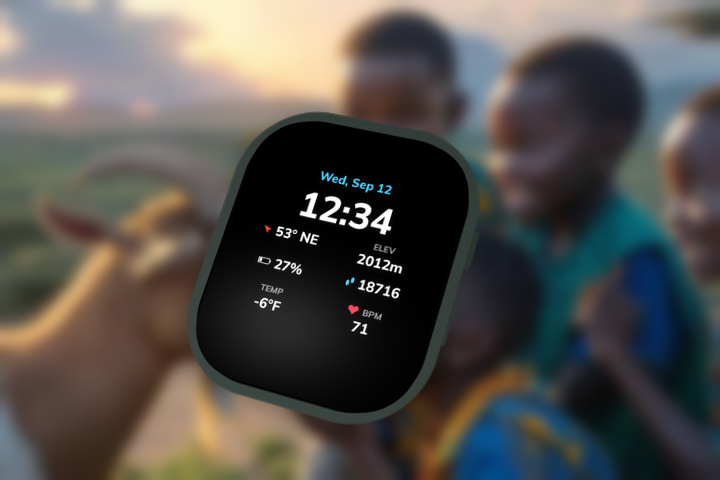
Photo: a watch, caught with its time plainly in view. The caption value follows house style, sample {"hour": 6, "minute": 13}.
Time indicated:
{"hour": 12, "minute": 34}
